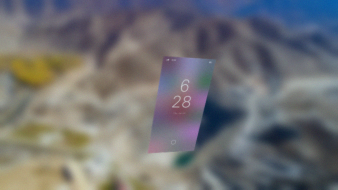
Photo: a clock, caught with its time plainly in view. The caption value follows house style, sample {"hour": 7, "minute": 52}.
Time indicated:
{"hour": 6, "minute": 28}
